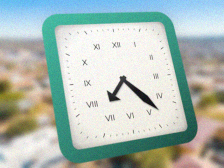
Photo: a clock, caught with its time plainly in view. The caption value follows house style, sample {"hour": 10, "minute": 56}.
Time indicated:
{"hour": 7, "minute": 23}
